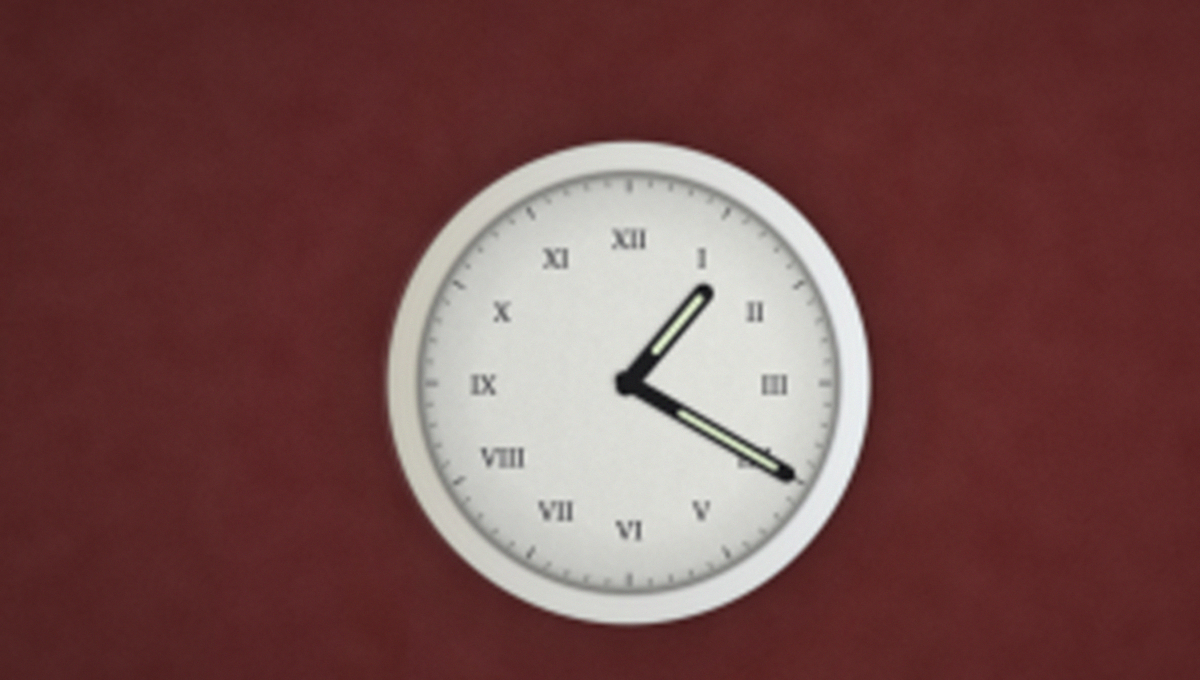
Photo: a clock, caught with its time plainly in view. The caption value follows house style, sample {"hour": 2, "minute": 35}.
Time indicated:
{"hour": 1, "minute": 20}
